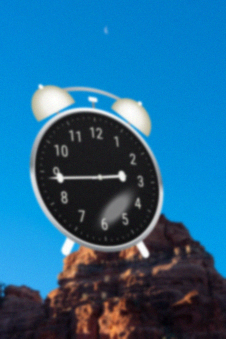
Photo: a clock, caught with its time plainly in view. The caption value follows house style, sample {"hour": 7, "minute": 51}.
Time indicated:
{"hour": 2, "minute": 44}
